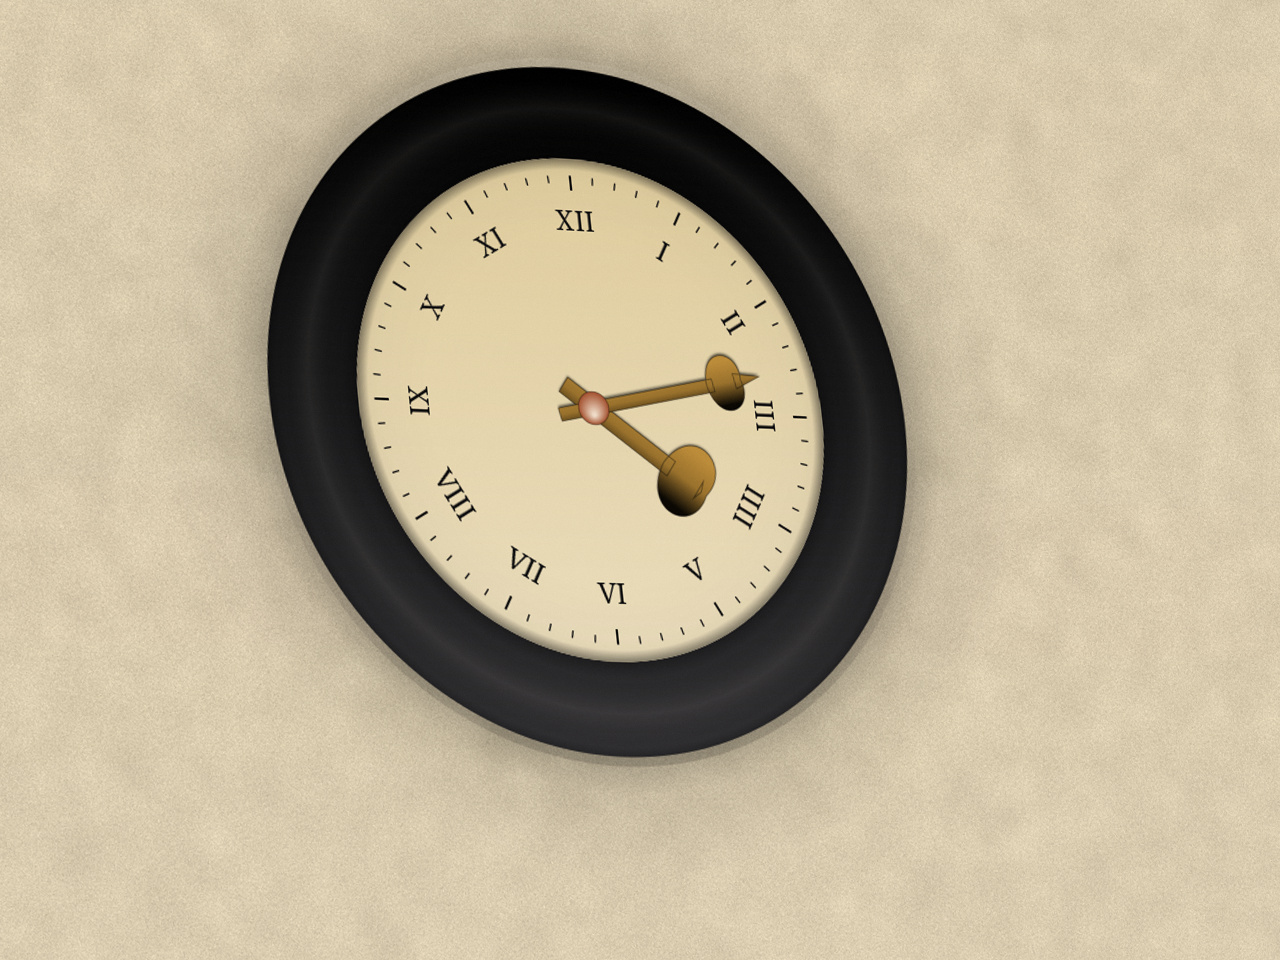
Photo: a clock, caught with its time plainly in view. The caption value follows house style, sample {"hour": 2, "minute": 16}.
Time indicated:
{"hour": 4, "minute": 13}
